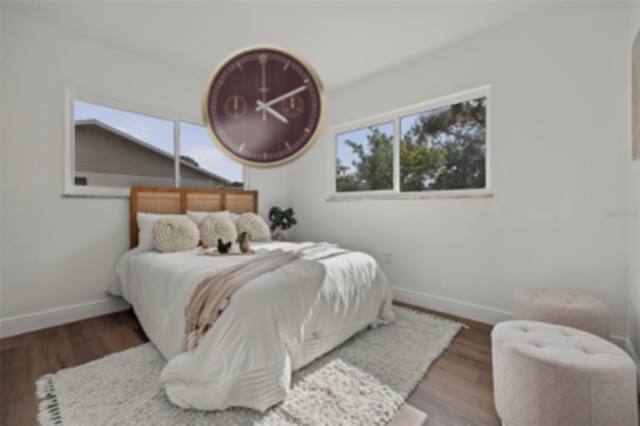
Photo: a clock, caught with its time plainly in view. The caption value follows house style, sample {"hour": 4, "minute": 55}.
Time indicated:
{"hour": 4, "minute": 11}
